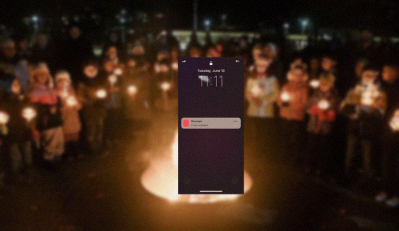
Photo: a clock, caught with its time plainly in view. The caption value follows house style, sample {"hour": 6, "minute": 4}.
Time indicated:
{"hour": 11, "minute": 11}
